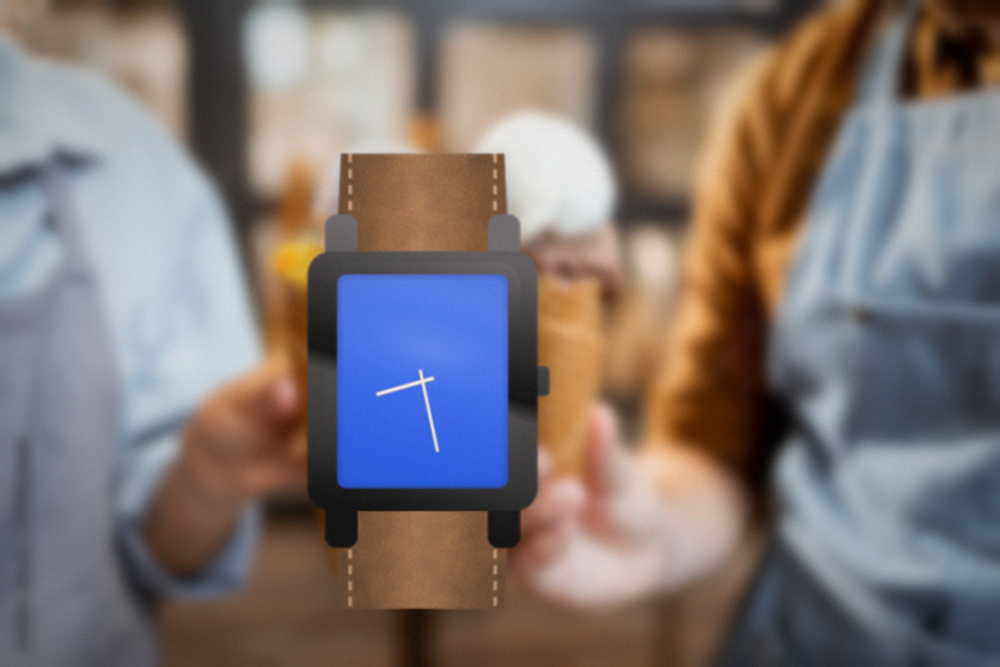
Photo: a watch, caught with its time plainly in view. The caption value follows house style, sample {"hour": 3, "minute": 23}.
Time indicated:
{"hour": 8, "minute": 28}
